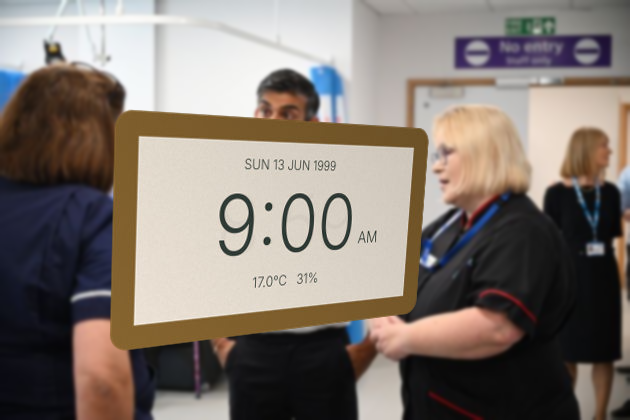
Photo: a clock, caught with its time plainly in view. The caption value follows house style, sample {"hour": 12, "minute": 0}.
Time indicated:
{"hour": 9, "minute": 0}
